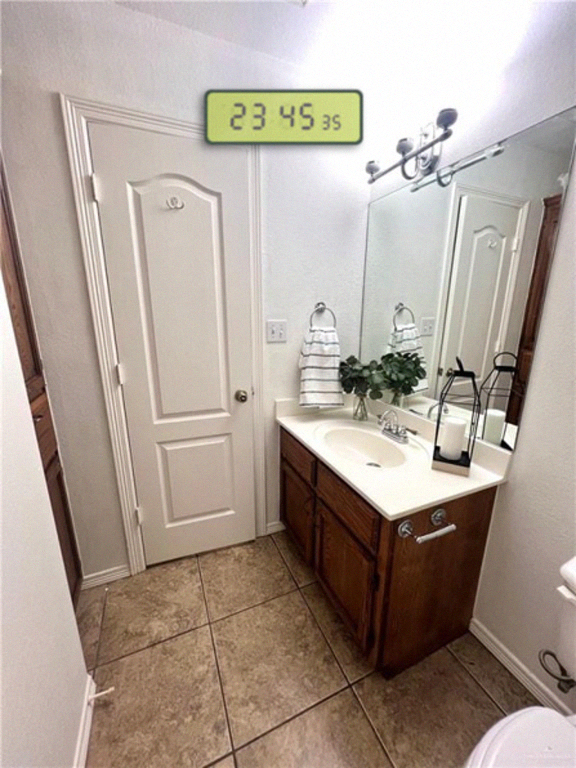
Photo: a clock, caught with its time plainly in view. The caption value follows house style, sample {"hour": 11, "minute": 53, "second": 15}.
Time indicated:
{"hour": 23, "minute": 45, "second": 35}
